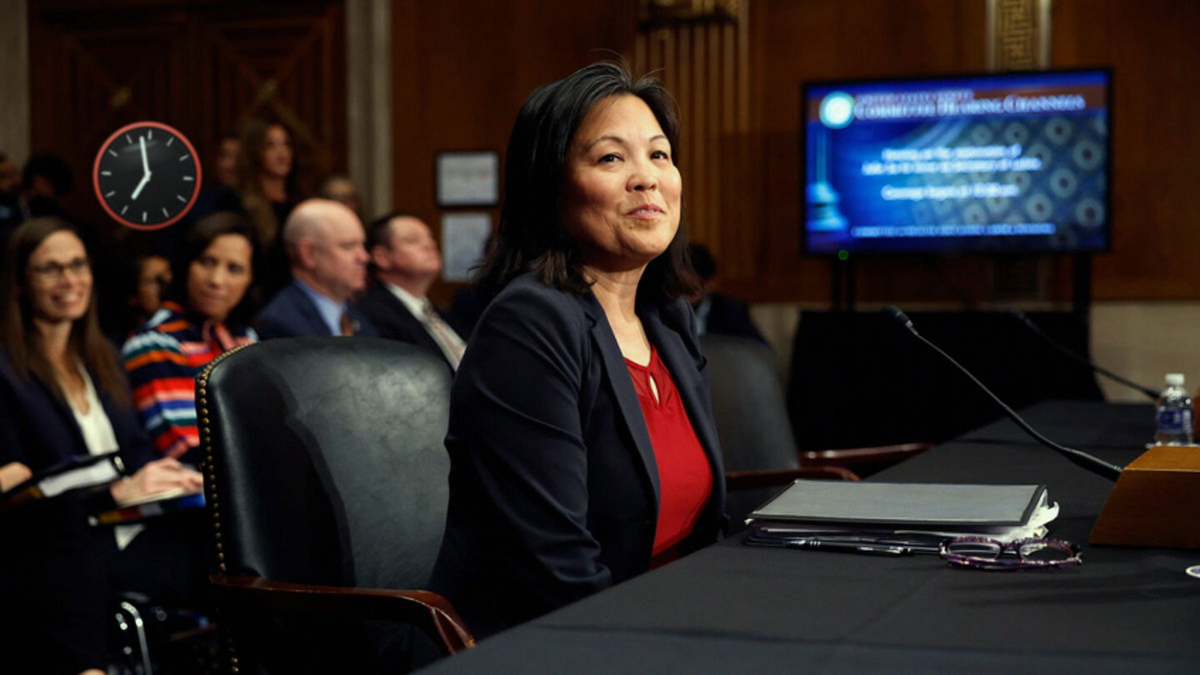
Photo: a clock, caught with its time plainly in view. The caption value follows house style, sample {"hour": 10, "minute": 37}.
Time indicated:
{"hour": 6, "minute": 58}
